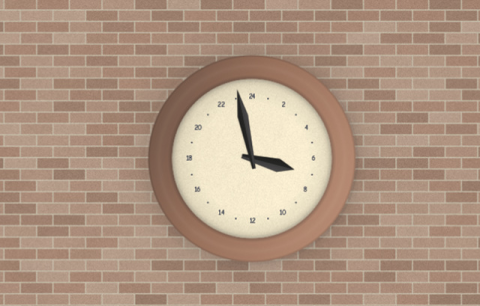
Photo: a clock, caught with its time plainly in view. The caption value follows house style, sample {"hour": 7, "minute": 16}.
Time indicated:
{"hour": 6, "minute": 58}
